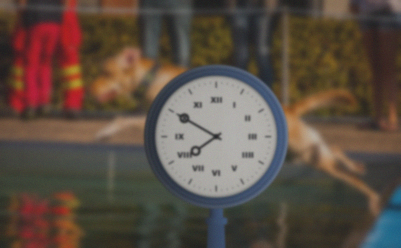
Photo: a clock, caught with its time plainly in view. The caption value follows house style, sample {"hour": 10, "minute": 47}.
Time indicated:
{"hour": 7, "minute": 50}
